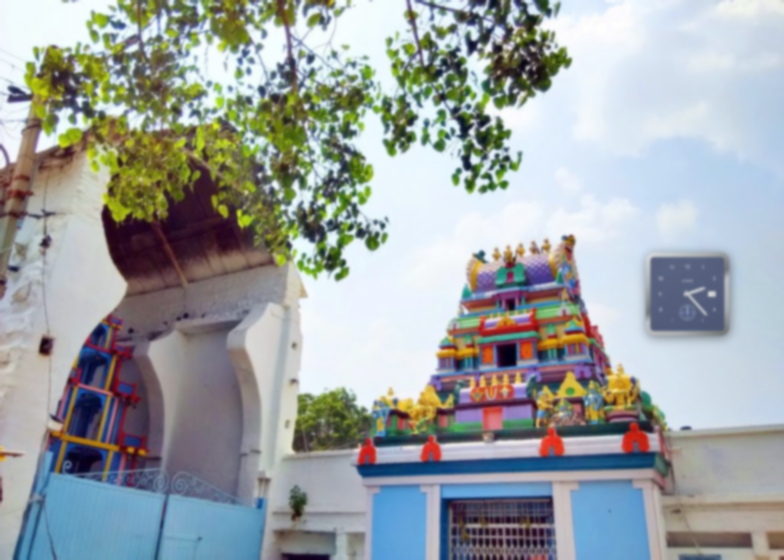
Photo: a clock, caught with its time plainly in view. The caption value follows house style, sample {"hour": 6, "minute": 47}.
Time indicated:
{"hour": 2, "minute": 23}
